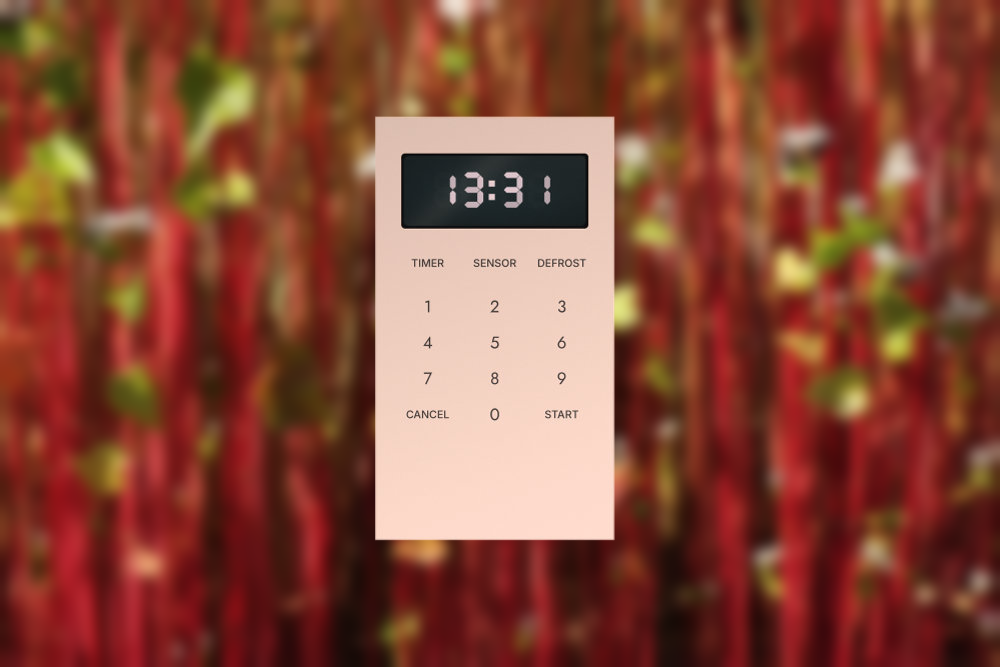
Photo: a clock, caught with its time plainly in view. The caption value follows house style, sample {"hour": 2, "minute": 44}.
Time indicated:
{"hour": 13, "minute": 31}
